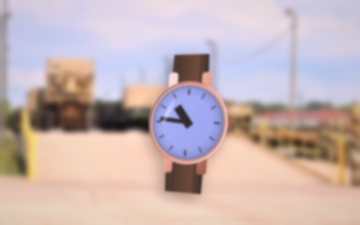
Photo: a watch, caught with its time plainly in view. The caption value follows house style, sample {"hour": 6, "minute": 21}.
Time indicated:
{"hour": 10, "minute": 46}
